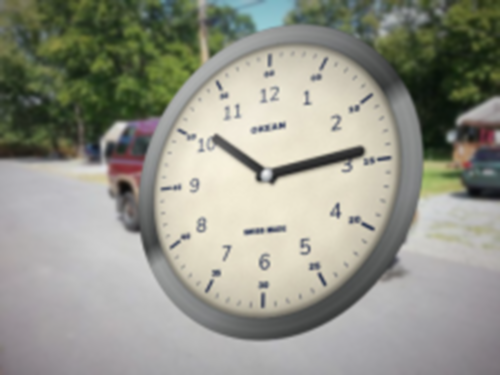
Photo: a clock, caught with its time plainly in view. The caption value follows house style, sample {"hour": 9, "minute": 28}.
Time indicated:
{"hour": 10, "minute": 14}
